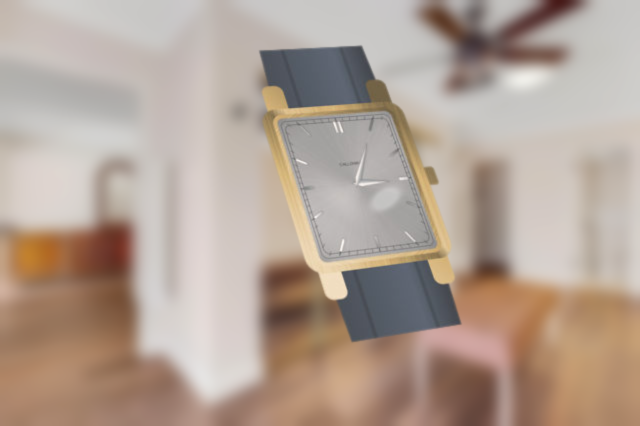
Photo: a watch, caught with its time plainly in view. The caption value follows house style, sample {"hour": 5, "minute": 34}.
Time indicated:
{"hour": 3, "minute": 5}
